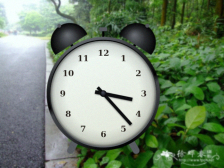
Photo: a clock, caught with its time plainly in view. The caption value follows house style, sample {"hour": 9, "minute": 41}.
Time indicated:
{"hour": 3, "minute": 23}
